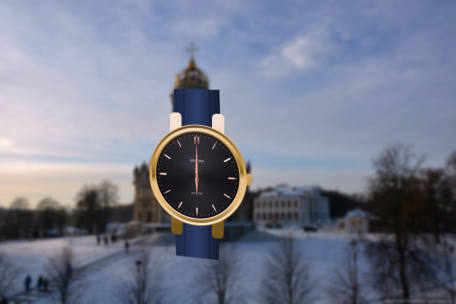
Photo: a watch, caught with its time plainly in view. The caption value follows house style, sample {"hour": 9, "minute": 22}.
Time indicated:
{"hour": 6, "minute": 0}
